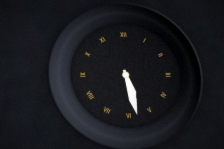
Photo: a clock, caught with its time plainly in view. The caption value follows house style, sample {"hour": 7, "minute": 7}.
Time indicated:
{"hour": 5, "minute": 28}
